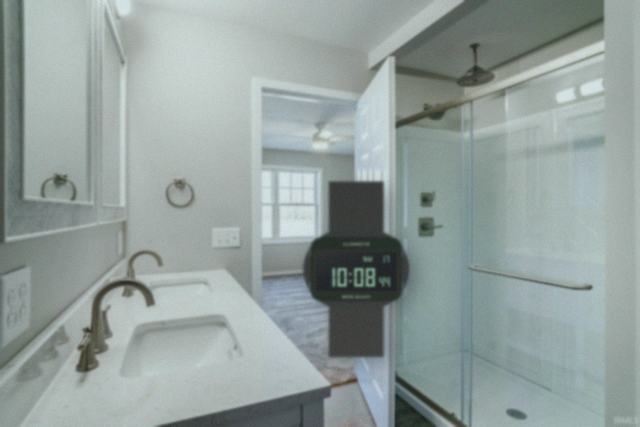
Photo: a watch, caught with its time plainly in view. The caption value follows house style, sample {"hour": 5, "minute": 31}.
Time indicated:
{"hour": 10, "minute": 8}
